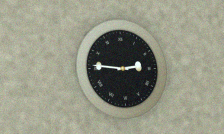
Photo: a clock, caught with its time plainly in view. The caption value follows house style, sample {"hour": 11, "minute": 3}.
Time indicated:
{"hour": 2, "minute": 46}
